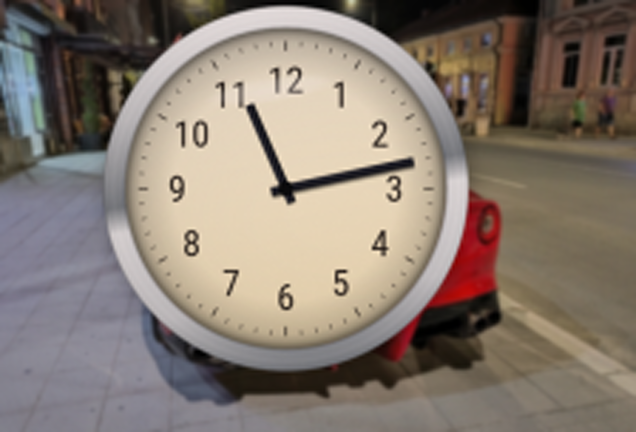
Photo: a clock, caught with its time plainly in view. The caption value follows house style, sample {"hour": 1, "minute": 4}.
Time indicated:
{"hour": 11, "minute": 13}
